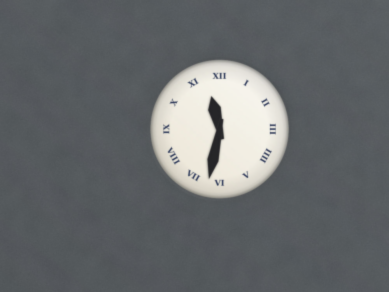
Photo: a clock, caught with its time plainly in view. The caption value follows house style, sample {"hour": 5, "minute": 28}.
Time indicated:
{"hour": 11, "minute": 32}
